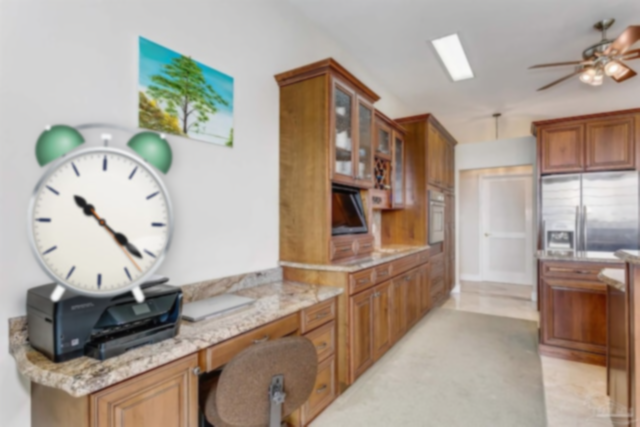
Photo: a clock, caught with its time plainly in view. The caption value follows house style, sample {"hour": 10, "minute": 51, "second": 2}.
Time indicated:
{"hour": 10, "minute": 21, "second": 23}
